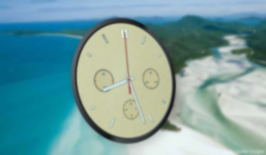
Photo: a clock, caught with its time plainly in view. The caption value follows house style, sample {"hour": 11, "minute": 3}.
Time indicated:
{"hour": 8, "minute": 27}
